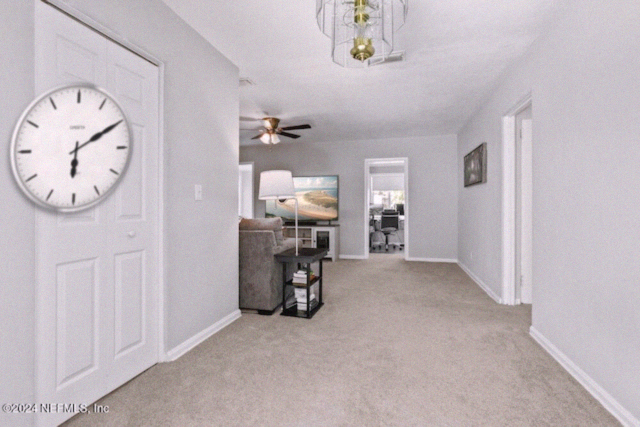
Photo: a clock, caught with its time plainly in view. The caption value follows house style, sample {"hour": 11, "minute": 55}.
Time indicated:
{"hour": 6, "minute": 10}
